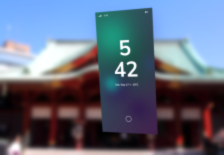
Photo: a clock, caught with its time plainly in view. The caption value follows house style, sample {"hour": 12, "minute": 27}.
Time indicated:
{"hour": 5, "minute": 42}
